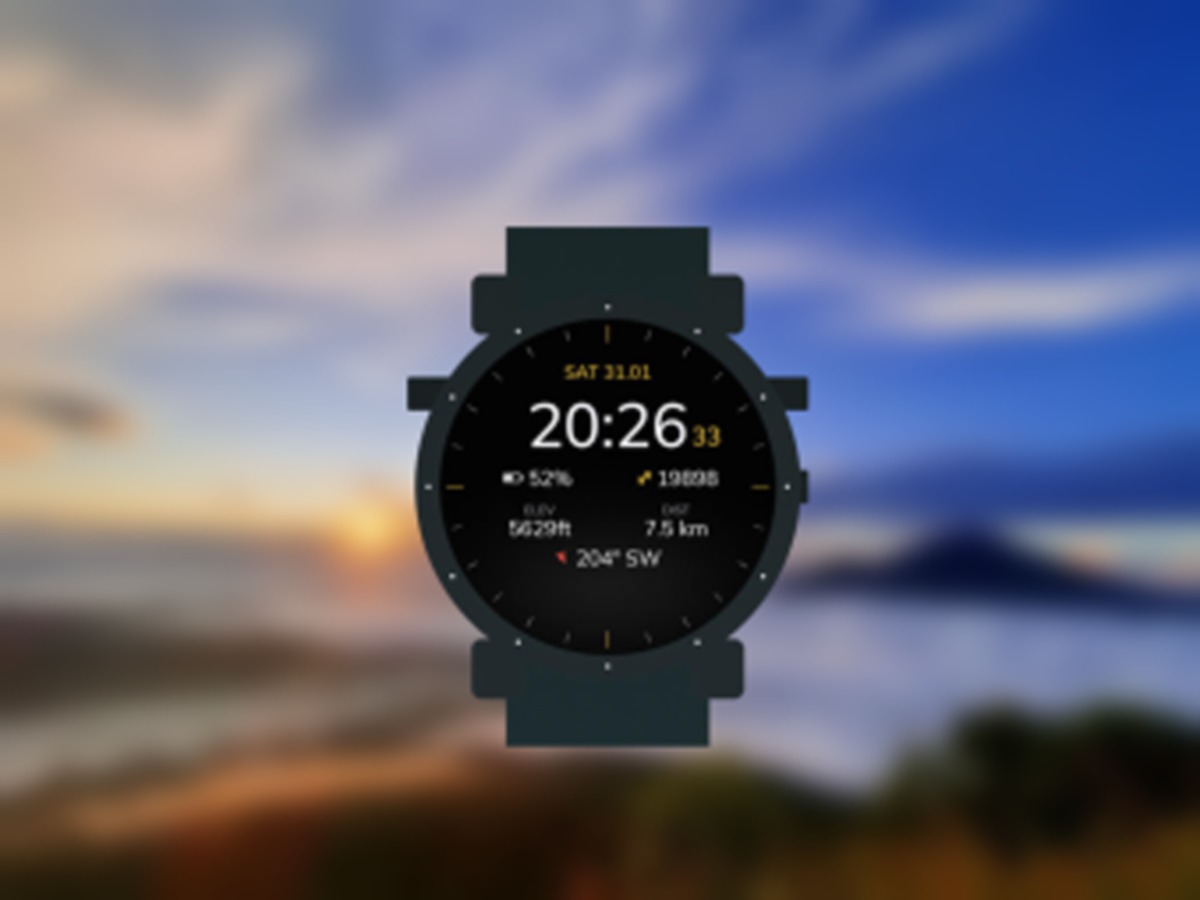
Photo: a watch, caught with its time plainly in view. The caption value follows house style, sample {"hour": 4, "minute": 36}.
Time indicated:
{"hour": 20, "minute": 26}
